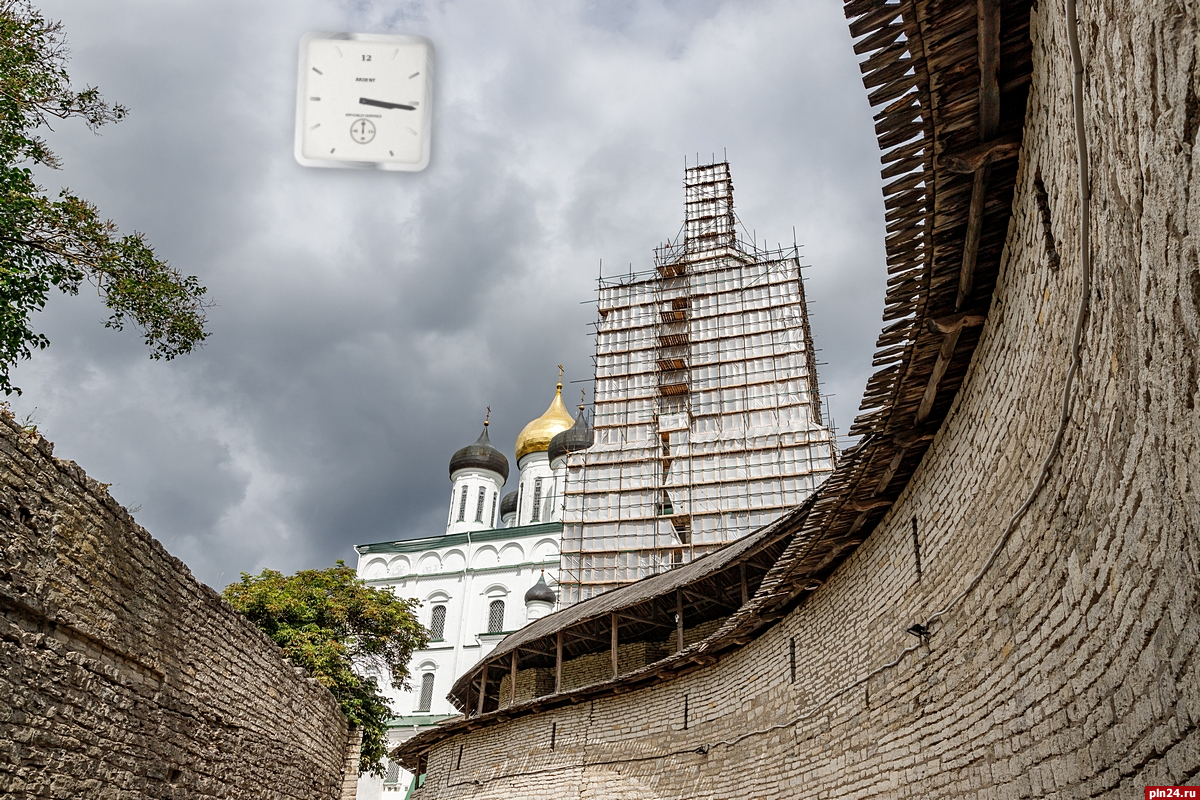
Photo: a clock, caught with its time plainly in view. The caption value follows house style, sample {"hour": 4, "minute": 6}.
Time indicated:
{"hour": 3, "minute": 16}
